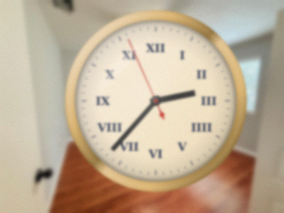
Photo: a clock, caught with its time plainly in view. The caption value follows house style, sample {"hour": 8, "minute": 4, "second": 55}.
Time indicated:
{"hour": 2, "minute": 36, "second": 56}
